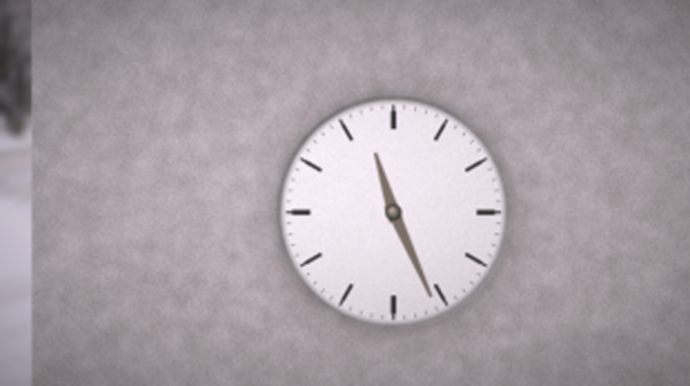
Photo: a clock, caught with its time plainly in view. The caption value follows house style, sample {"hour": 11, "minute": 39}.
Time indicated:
{"hour": 11, "minute": 26}
